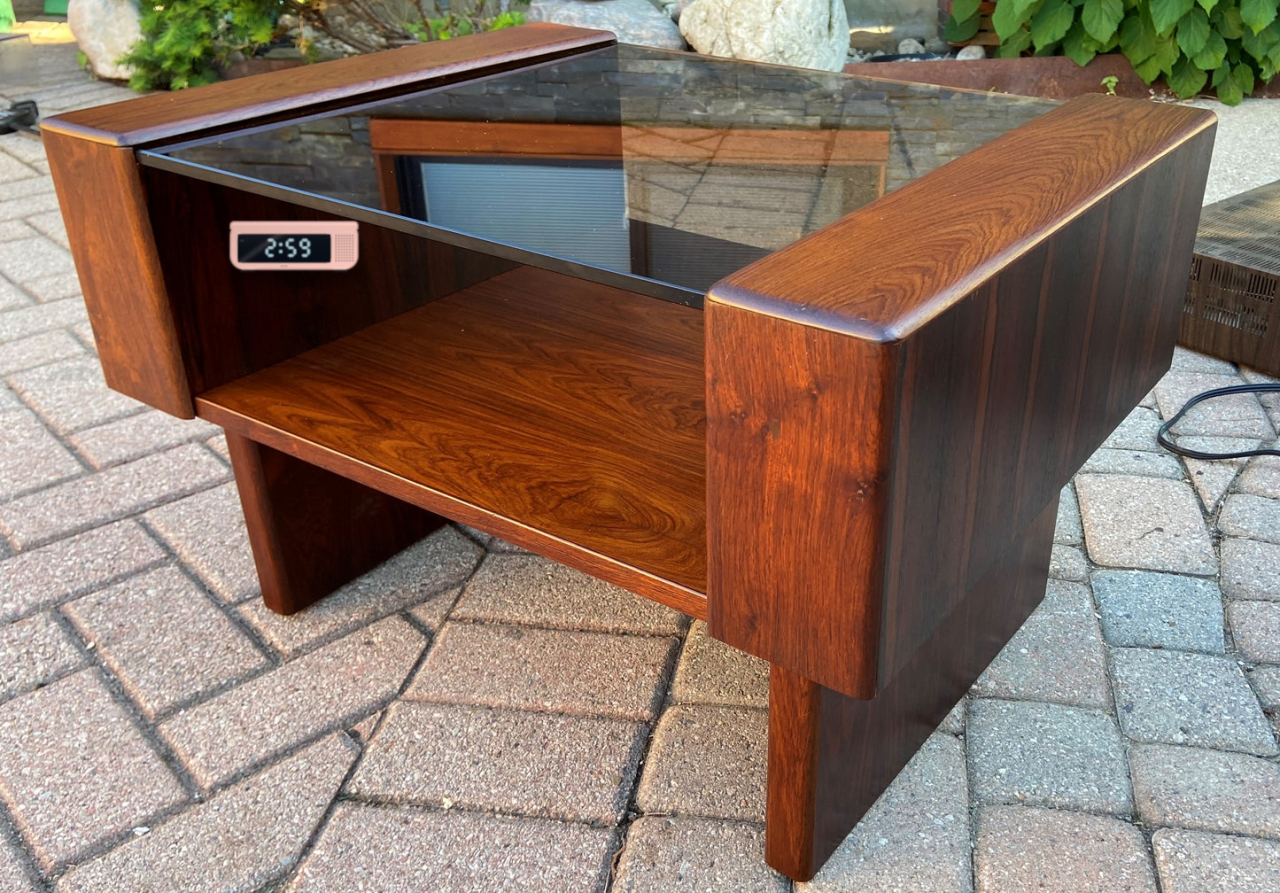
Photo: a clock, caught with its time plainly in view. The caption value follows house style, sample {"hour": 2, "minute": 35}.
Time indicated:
{"hour": 2, "minute": 59}
